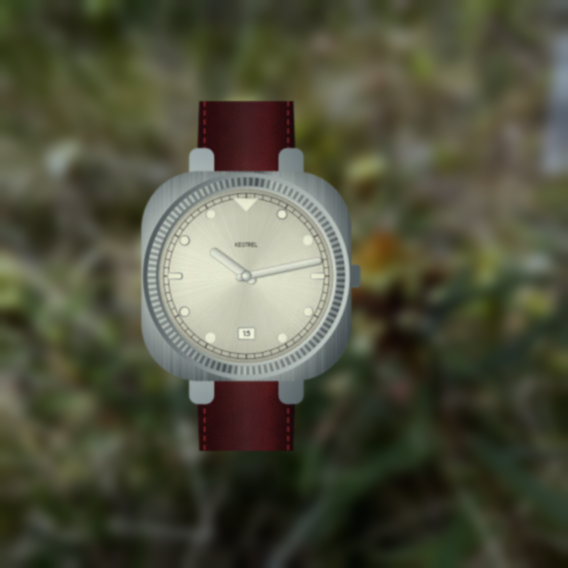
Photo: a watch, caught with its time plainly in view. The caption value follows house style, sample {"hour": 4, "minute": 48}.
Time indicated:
{"hour": 10, "minute": 13}
